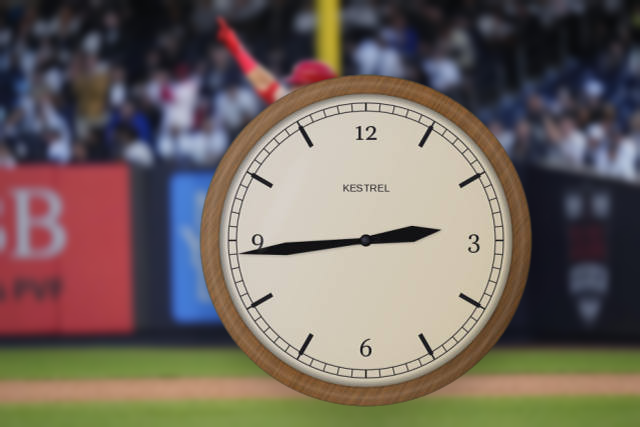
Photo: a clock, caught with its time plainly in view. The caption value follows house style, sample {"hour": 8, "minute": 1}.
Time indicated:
{"hour": 2, "minute": 44}
